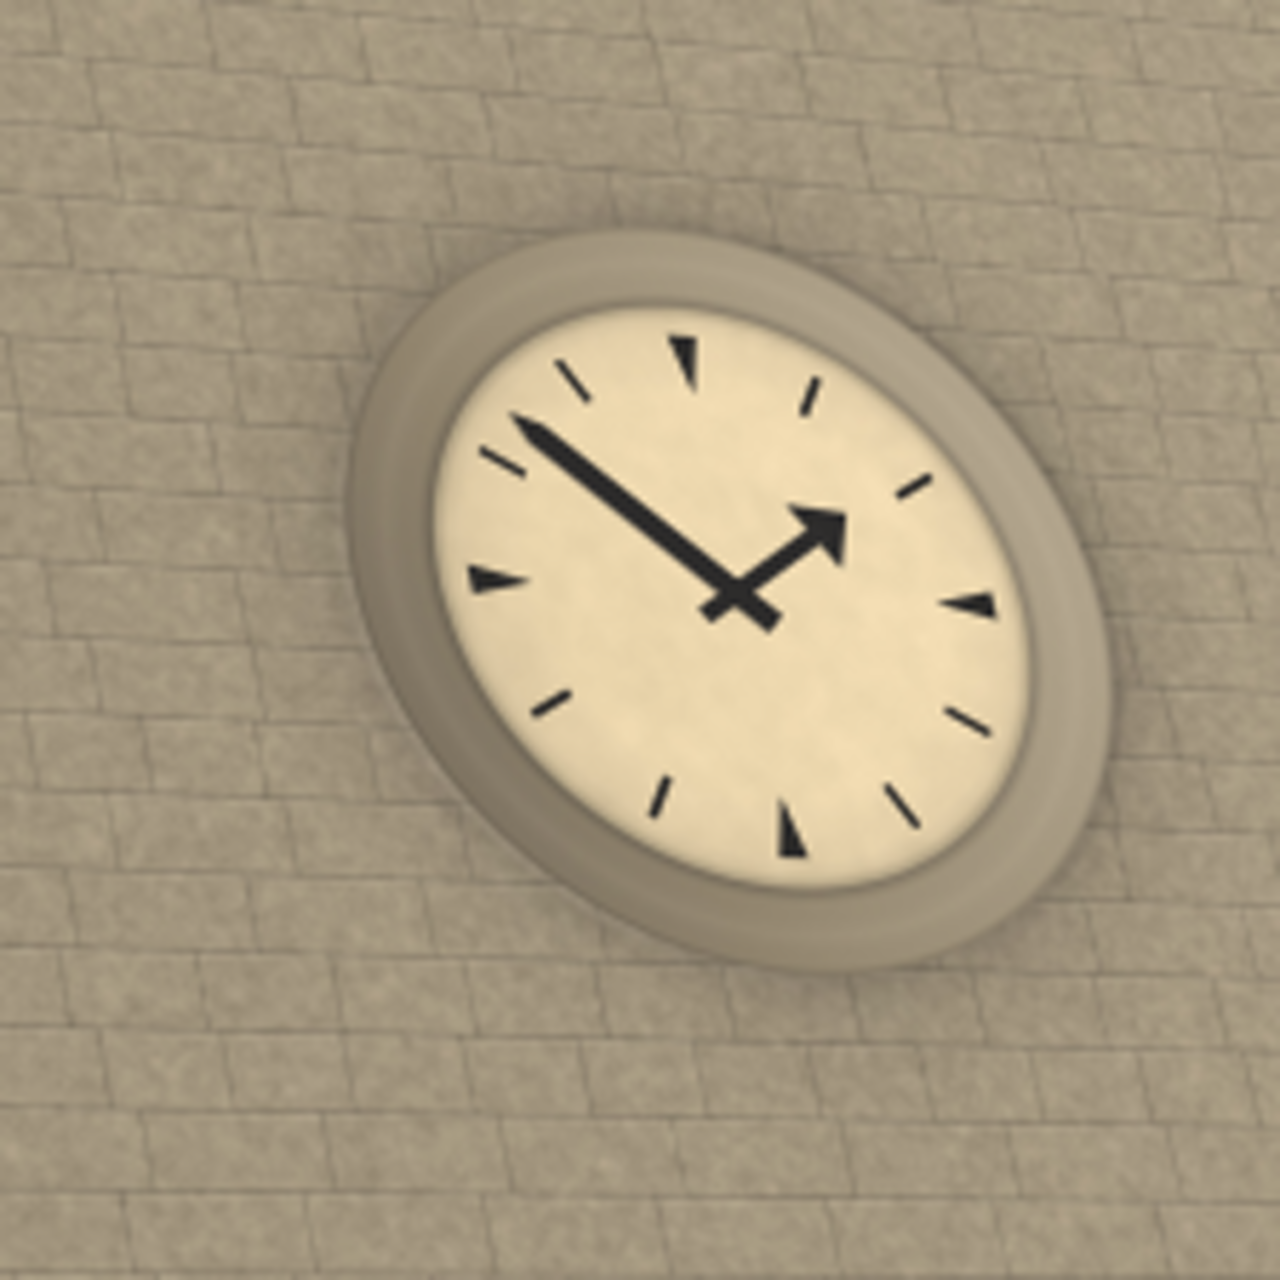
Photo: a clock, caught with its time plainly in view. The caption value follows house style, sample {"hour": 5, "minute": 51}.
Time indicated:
{"hour": 1, "minute": 52}
